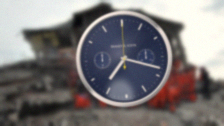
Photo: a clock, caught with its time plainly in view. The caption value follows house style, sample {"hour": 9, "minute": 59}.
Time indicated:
{"hour": 7, "minute": 18}
